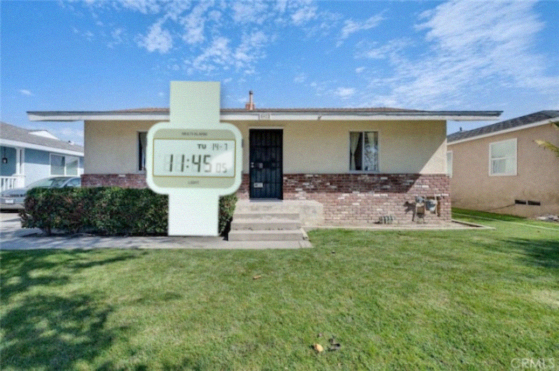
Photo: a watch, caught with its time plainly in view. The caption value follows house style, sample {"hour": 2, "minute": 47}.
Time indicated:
{"hour": 11, "minute": 45}
